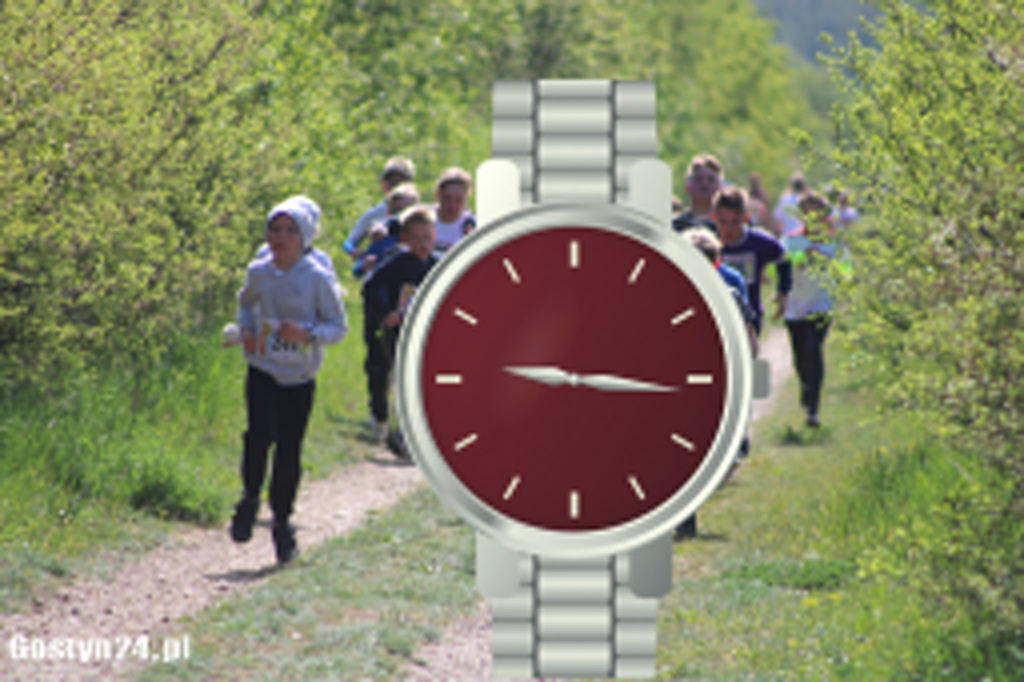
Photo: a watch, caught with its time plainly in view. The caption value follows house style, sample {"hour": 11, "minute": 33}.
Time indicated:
{"hour": 9, "minute": 16}
